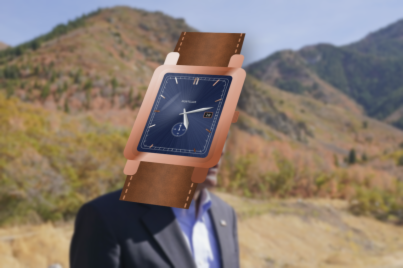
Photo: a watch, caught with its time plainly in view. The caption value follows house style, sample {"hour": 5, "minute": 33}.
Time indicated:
{"hour": 5, "minute": 12}
